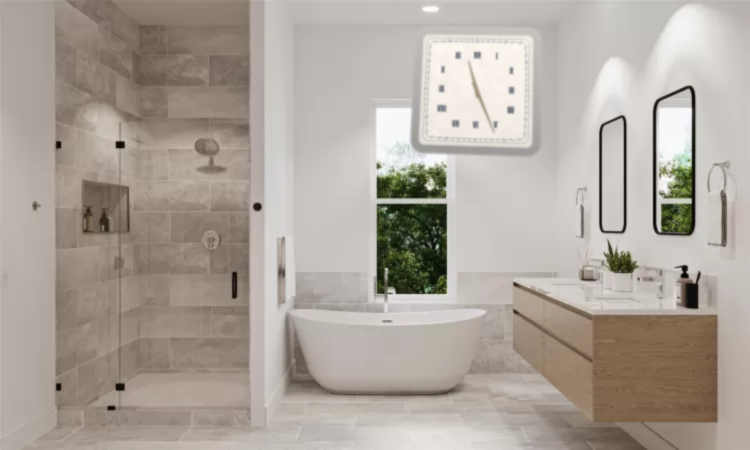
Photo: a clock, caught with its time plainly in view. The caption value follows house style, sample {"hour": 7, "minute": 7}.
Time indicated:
{"hour": 11, "minute": 26}
